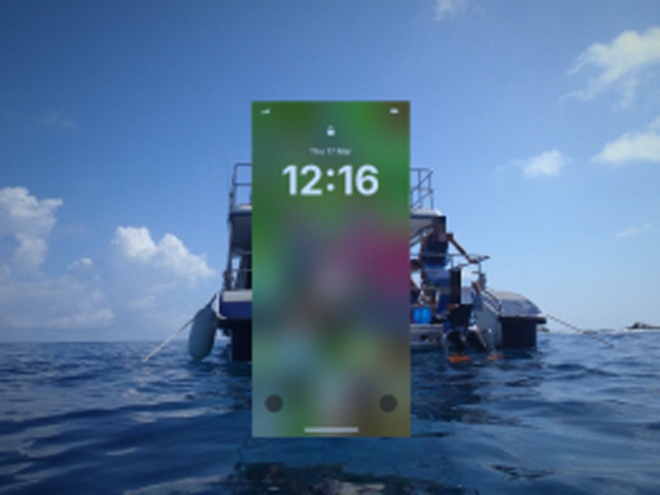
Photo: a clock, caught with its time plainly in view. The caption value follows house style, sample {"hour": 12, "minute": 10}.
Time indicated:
{"hour": 12, "minute": 16}
